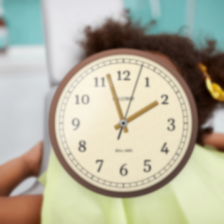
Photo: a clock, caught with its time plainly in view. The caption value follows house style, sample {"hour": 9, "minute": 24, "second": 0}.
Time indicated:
{"hour": 1, "minute": 57, "second": 3}
